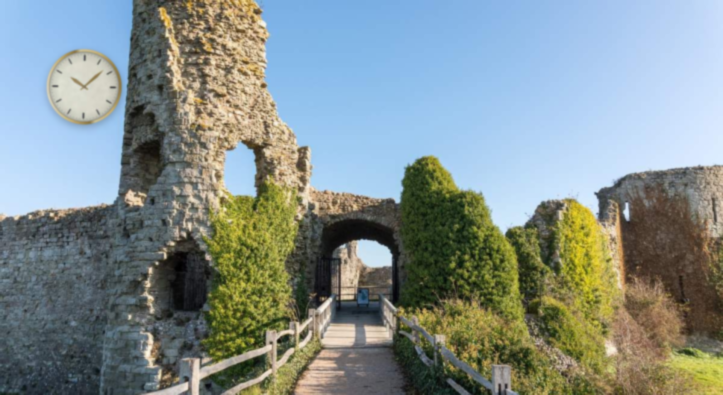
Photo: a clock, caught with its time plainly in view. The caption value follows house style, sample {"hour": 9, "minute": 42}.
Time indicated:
{"hour": 10, "minute": 8}
